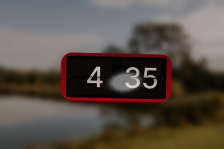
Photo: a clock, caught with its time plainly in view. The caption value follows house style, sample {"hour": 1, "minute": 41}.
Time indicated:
{"hour": 4, "minute": 35}
